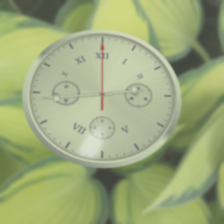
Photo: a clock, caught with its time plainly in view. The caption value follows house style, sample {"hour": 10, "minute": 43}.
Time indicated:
{"hour": 2, "minute": 44}
